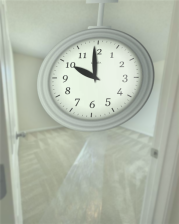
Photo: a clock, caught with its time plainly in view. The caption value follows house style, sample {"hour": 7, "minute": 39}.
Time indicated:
{"hour": 9, "minute": 59}
